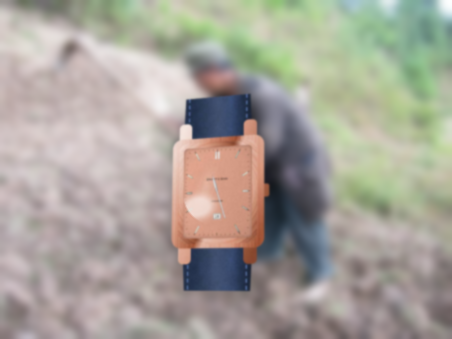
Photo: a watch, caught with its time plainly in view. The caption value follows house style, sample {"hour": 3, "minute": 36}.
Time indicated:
{"hour": 11, "minute": 27}
